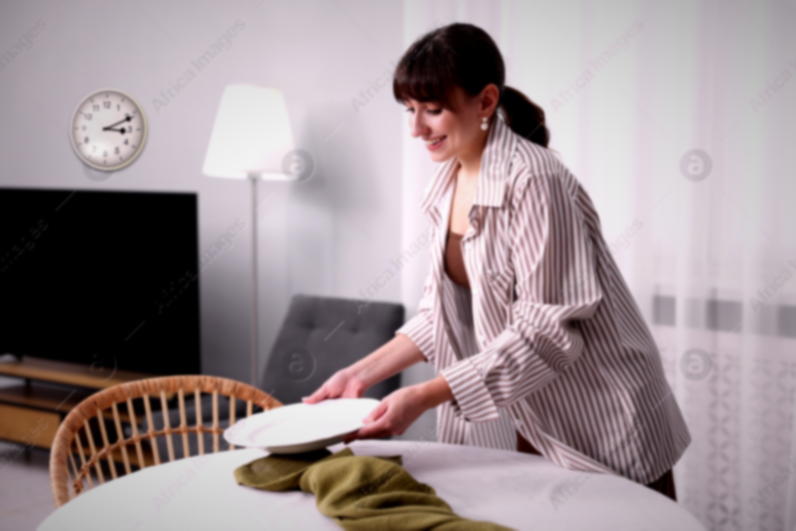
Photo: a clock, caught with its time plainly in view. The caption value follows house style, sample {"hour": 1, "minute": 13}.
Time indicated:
{"hour": 3, "minute": 11}
